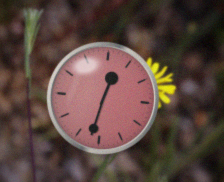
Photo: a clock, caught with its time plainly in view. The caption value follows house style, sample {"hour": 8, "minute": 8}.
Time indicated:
{"hour": 12, "minute": 32}
